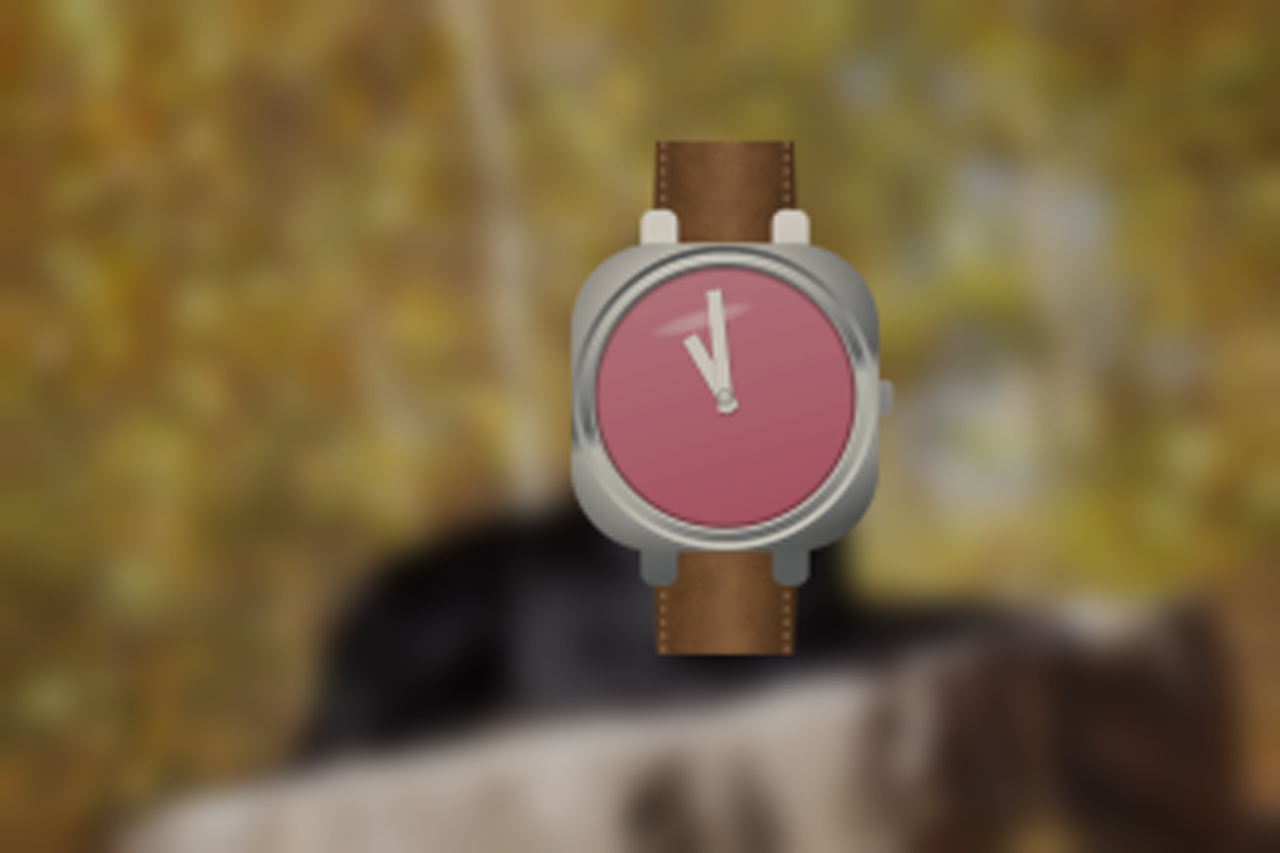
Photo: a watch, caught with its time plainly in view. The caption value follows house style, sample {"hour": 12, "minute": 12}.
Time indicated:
{"hour": 10, "minute": 59}
